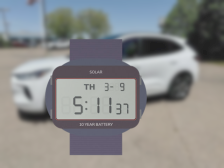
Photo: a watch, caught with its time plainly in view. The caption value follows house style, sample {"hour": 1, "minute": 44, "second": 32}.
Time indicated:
{"hour": 5, "minute": 11, "second": 37}
